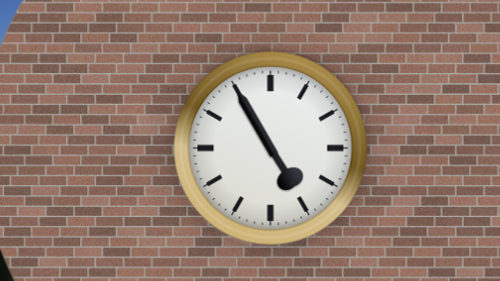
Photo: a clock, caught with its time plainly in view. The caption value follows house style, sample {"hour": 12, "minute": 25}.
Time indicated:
{"hour": 4, "minute": 55}
